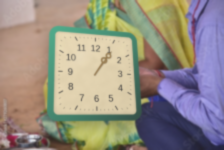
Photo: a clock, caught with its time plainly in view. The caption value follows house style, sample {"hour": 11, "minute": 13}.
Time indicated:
{"hour": 1, "minute": 6}
